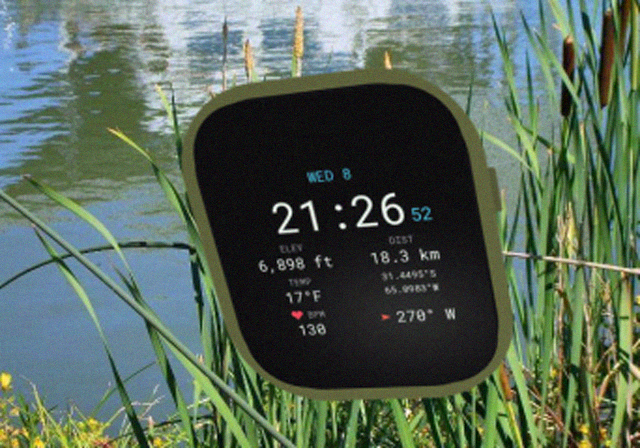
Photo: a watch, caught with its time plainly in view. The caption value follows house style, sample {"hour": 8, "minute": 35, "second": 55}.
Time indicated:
{"hour": 21, "minute": 26, "second": 52}
